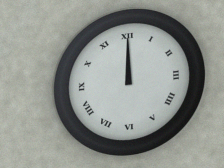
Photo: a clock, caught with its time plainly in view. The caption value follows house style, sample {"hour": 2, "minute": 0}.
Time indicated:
{"hour": 12, "minute": 0}
